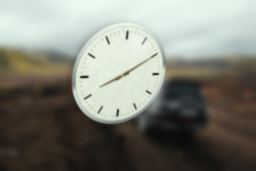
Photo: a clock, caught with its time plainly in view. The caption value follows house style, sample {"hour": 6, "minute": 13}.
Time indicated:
{"hour": 8, "minute": 10}
